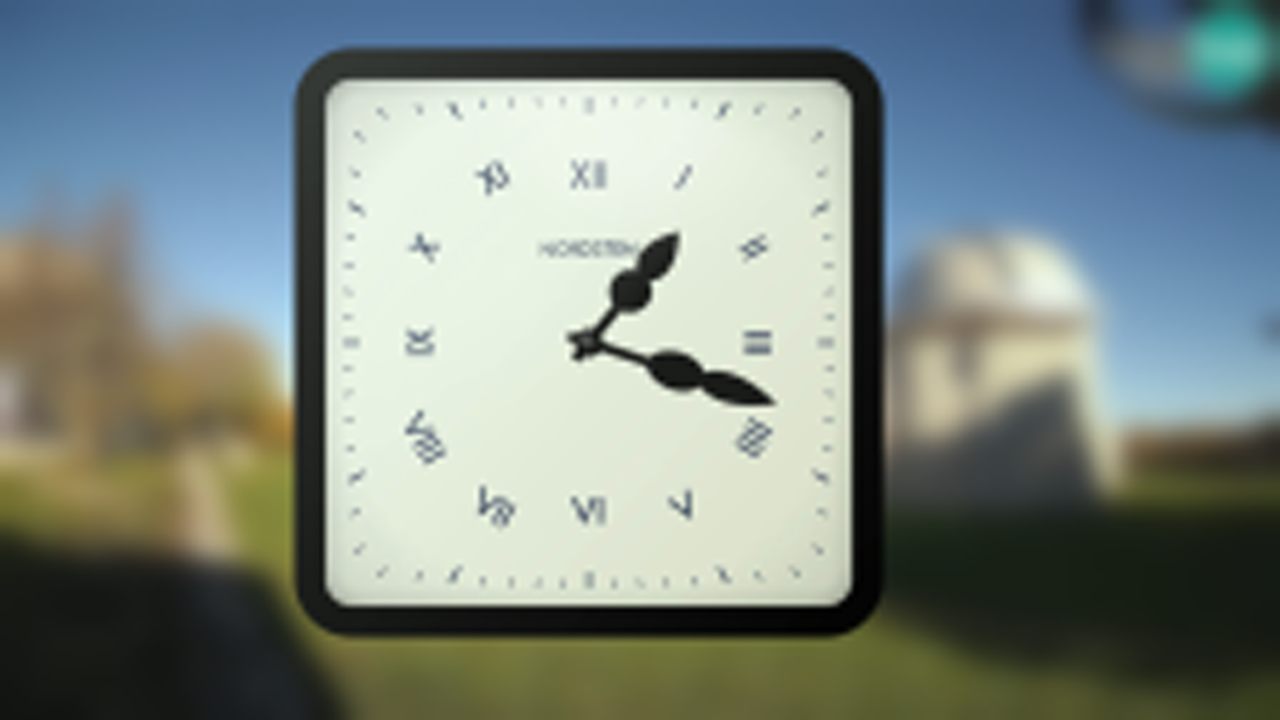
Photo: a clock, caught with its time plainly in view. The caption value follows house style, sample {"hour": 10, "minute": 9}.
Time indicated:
{"hour": 1, "minute": 18}
